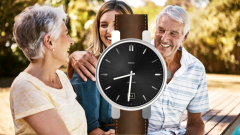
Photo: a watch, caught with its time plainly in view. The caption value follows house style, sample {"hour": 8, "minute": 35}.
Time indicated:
{"hour": 8, "minute": 31}
